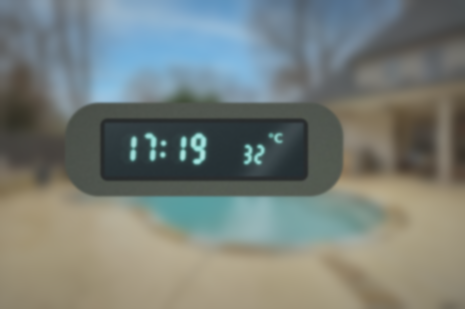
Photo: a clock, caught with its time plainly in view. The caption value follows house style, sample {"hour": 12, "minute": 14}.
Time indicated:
{"hour": 17, "minute": 19}
